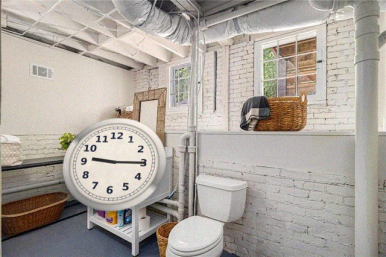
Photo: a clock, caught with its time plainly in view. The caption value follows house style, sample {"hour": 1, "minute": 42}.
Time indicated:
{"hour": 9, "minute": 15}
